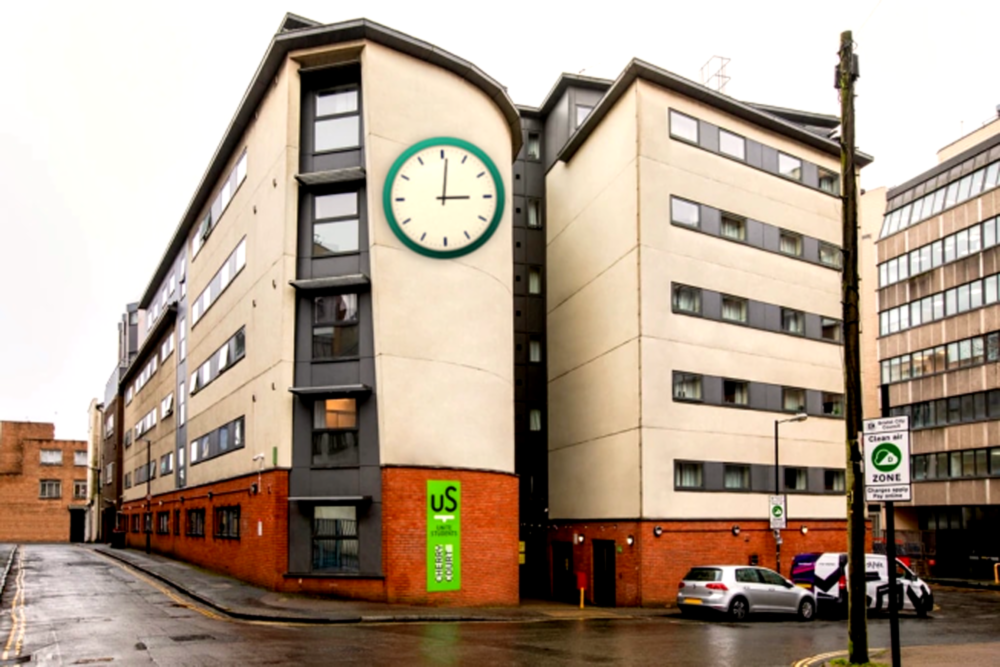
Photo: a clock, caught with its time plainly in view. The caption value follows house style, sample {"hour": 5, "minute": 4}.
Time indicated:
{"hour": 3, "minute": 1}
